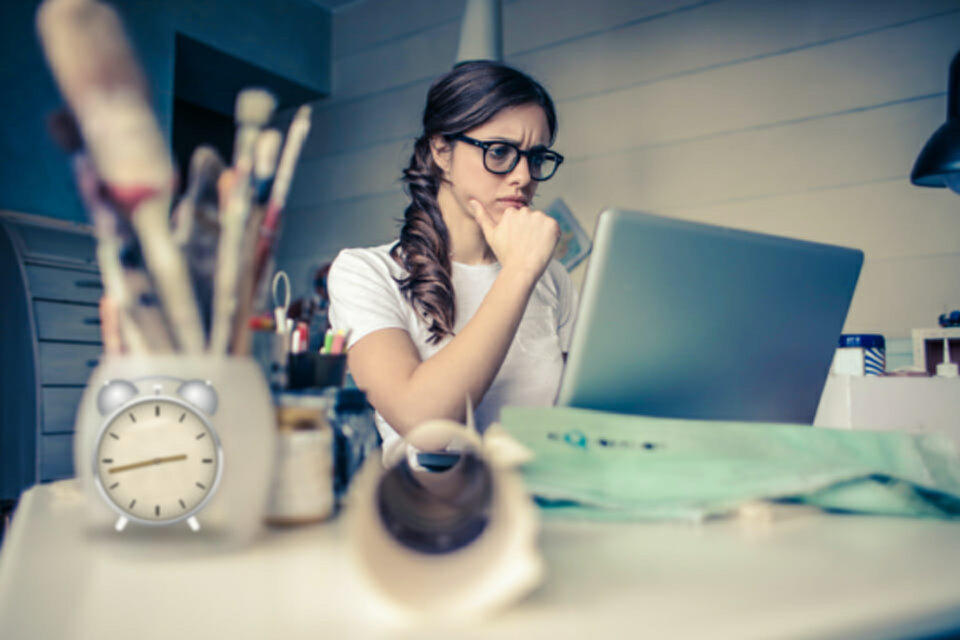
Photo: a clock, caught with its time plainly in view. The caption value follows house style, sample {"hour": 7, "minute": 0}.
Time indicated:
{"hour": 2, "minute": 43}
